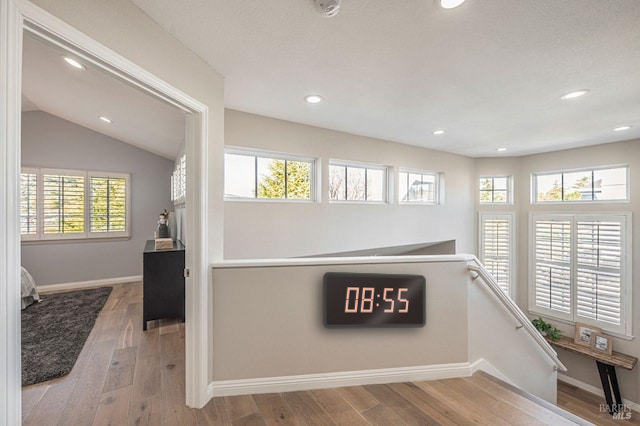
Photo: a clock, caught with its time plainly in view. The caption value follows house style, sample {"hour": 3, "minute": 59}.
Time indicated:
{"hour": 8, "minute": 55}
